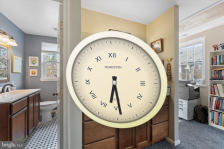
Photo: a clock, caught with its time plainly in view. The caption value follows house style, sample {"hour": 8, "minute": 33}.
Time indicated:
{"hour": 6, "minute": 29}
